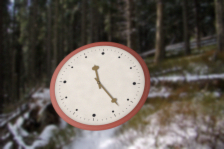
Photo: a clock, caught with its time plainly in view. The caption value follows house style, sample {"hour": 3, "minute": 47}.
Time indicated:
{"hour": 11, "minute": 23}
